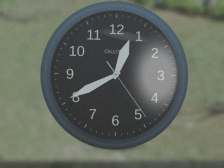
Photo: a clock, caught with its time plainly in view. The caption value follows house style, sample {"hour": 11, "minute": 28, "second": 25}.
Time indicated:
{"hour": 12, "minute": 40, "second": 24}
